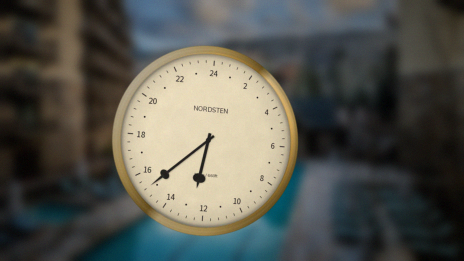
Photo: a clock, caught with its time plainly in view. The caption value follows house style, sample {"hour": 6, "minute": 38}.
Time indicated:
{"hour": 12, "minute": 38}
